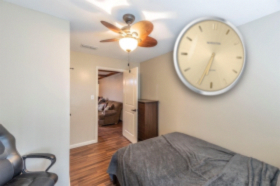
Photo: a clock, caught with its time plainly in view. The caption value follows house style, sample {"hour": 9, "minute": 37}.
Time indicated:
{"hour": 6, "minute": 34}
